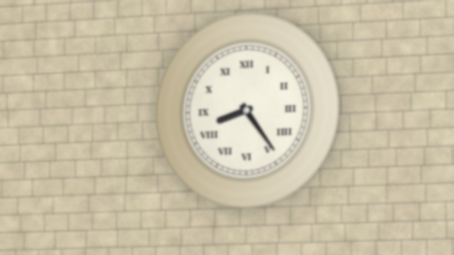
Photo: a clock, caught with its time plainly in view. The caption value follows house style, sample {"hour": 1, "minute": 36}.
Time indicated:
{"hour": 8, "minute": 24}
